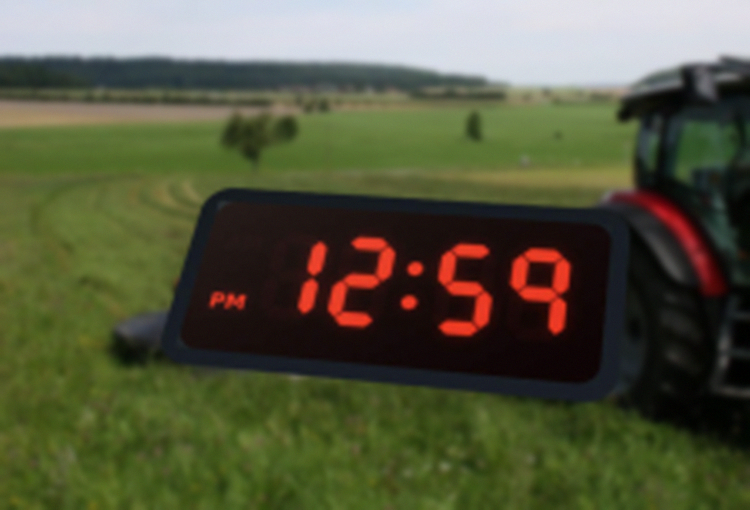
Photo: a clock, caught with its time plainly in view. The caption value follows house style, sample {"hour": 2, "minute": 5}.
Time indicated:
{"hour": 12, "minute": 59}
